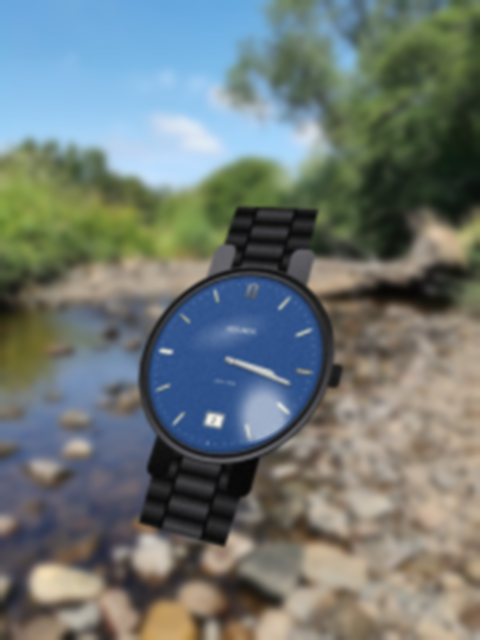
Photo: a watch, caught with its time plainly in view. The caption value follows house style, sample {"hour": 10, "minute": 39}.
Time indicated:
{"hour": 3, "minute": 17}
